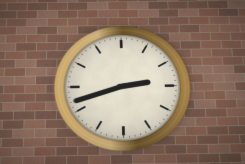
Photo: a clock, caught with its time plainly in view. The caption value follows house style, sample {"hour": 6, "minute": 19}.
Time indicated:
{"hour": 2, "minute": 42}
